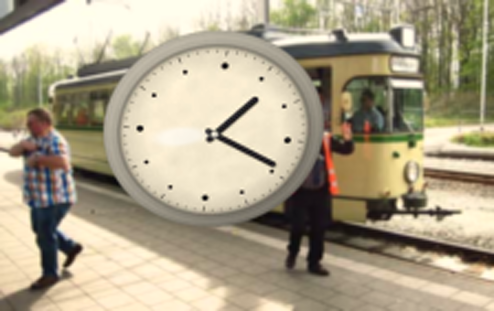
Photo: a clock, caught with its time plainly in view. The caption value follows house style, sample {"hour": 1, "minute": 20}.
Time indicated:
{"hour": 1, "minute": 19}
